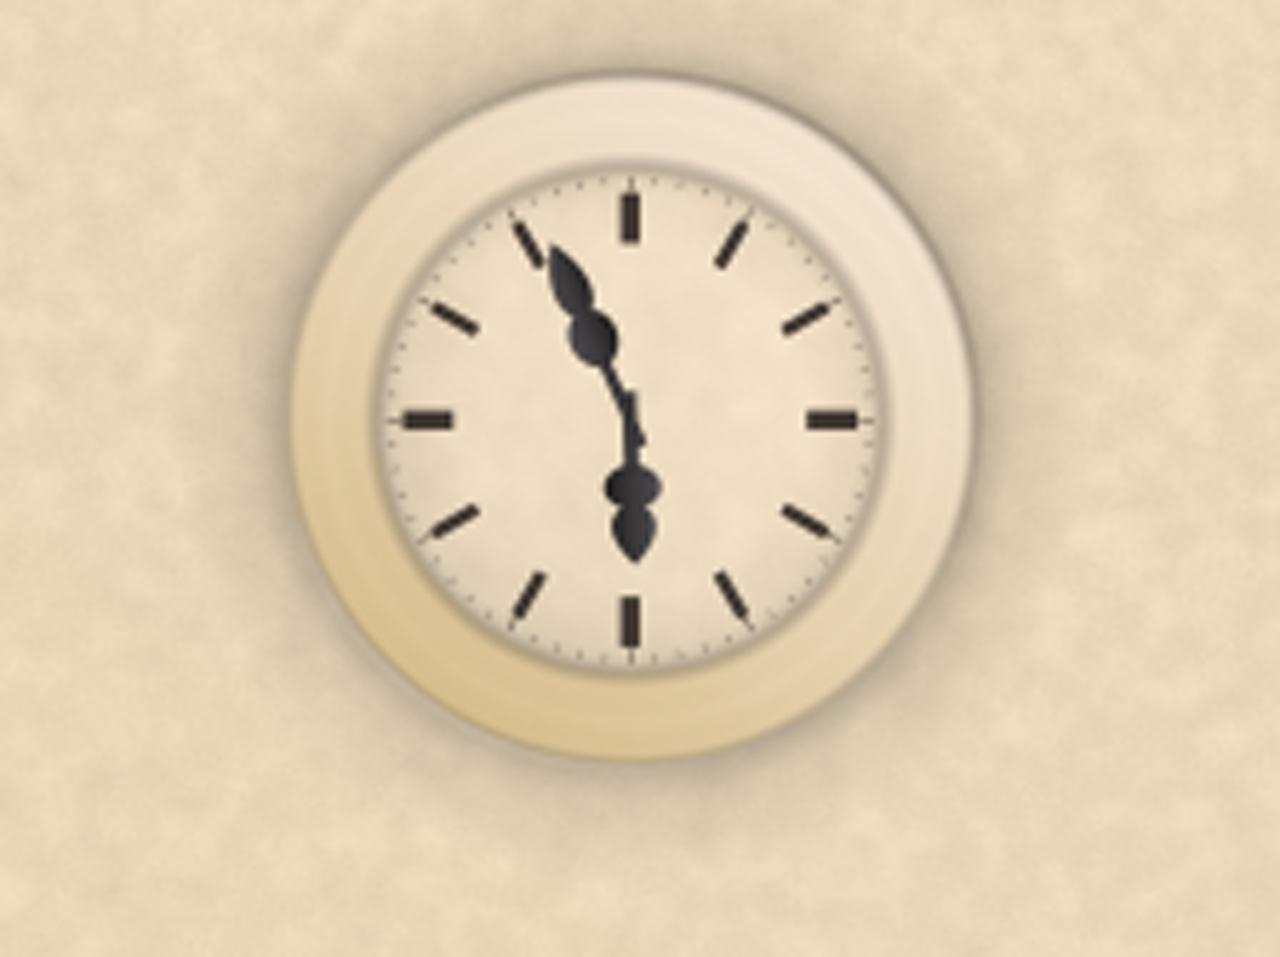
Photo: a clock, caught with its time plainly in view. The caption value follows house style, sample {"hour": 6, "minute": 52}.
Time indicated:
{"hour": 5, "minute": 56}
